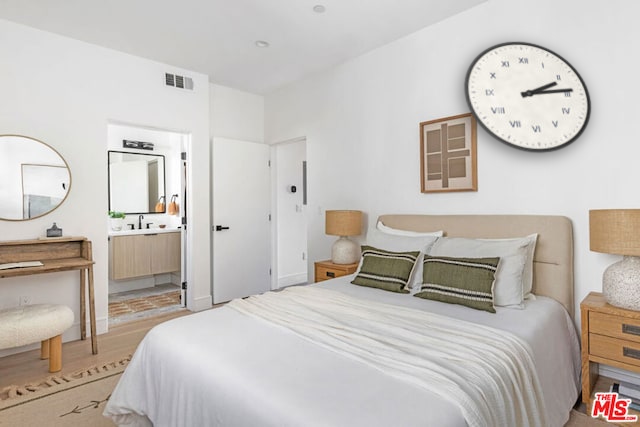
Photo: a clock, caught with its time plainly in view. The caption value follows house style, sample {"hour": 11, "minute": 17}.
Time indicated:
{"hour": 2, "minute": 14}
